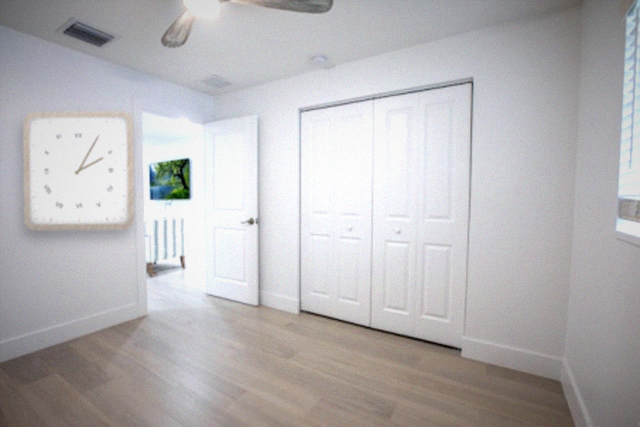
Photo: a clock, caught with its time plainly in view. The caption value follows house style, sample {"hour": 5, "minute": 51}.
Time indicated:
{"hour": 2, "minute": 5}
